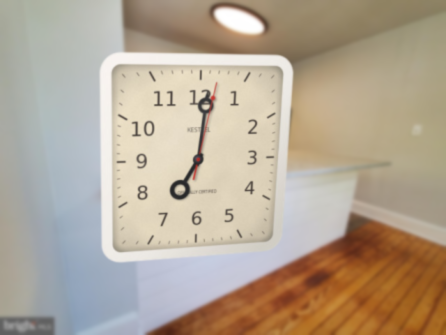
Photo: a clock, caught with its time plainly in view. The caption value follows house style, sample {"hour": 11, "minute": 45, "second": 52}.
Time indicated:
{"hour": 7, "minute": 1, "second": 2}
